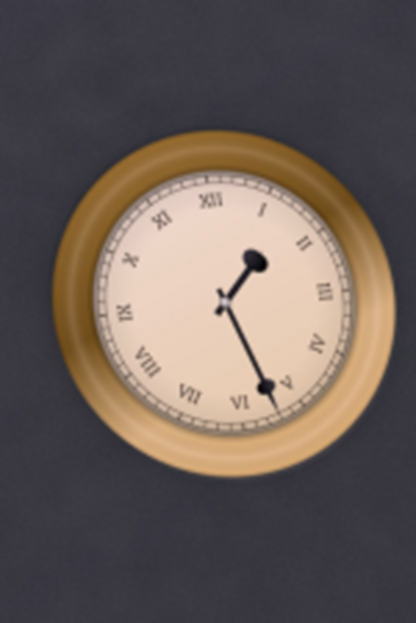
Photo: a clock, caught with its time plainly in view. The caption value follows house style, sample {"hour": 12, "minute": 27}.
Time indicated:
{"hour": 1, "minute": 27}
